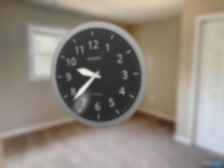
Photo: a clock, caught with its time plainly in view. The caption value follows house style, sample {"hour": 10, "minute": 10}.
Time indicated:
{"hour": 9, "minute": 38}
